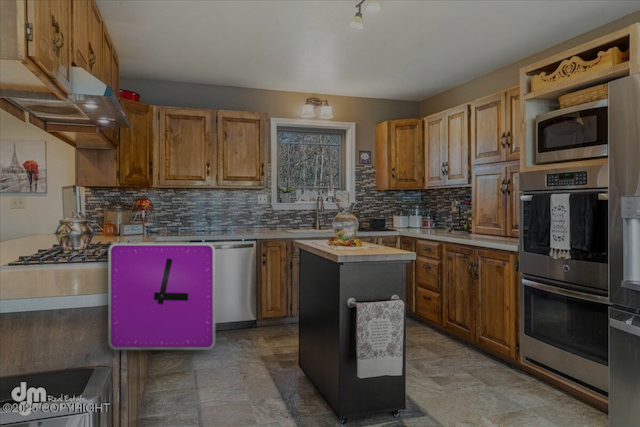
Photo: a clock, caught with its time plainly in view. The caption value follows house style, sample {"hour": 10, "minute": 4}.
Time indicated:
{"hour": 3, "minute": 2}
